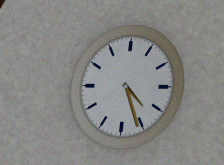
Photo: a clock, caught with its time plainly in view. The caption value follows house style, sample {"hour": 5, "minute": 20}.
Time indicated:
{"hour": 4, "minute": 26}
